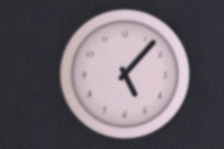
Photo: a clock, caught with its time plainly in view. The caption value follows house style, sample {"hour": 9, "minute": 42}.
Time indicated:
{"hour": 5, "minute": 7}
